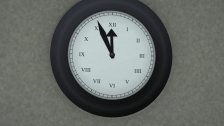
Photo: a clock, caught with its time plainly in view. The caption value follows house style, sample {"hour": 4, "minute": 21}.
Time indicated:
{"hour": 11, "minute": 56}
